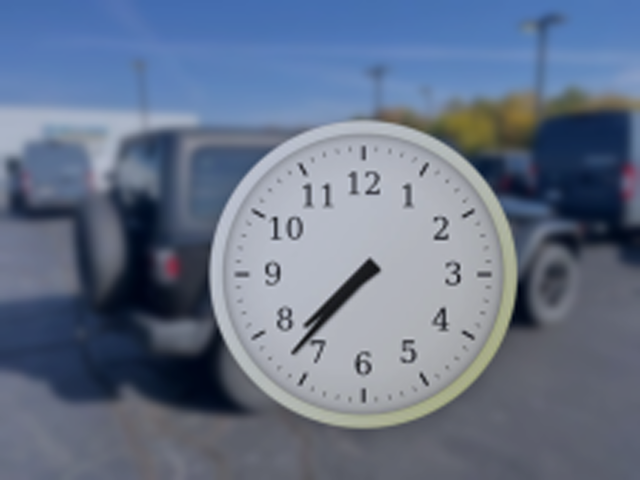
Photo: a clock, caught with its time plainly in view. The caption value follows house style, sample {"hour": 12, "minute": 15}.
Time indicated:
{"hour": 7, "minute": 37}
